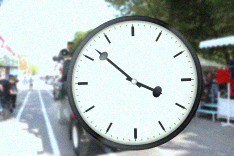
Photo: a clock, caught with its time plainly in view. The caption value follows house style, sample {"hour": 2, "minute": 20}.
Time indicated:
{"hour": 3, "minute": 52}
